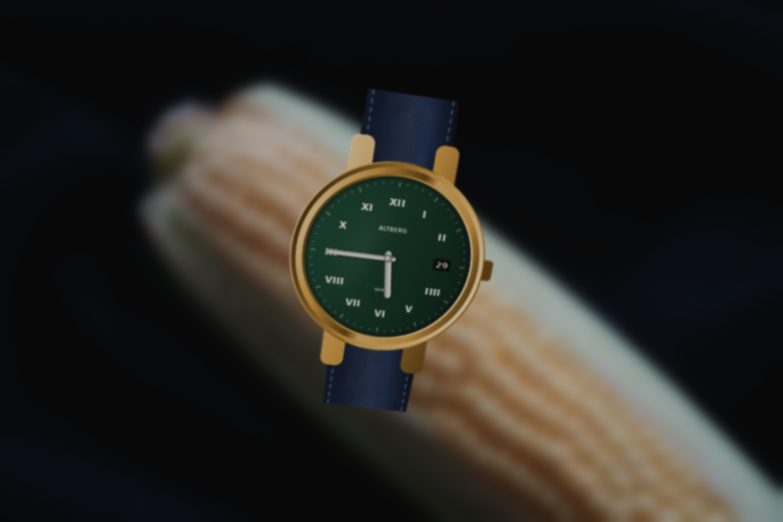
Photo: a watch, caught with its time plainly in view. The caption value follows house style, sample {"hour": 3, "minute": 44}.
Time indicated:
{"hour": 5, "minute": 45}
